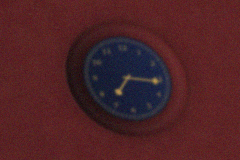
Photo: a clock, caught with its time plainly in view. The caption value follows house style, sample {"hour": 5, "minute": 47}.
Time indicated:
{"hour": 7, "minute": 16}
